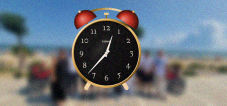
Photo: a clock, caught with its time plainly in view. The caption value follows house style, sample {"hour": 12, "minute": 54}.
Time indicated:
{"hour": 12, "minute": 37}
